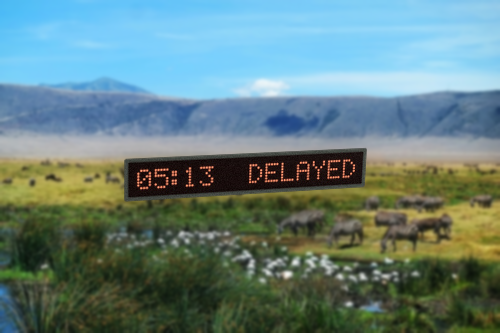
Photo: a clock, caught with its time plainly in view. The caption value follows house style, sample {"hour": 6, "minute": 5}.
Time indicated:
{"hour": 5, "minute": 13}
